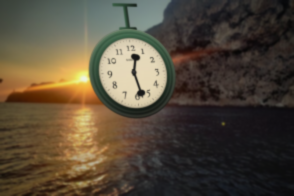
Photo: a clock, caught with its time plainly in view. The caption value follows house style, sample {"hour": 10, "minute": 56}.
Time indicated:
{"hour": 12, "minute": 28}
